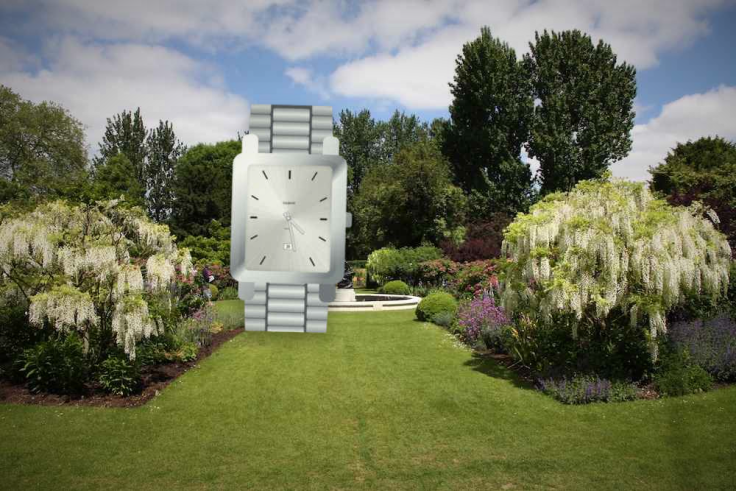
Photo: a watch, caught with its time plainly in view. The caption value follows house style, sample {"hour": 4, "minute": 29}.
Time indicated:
{"hour": 4, "minute": 28}
